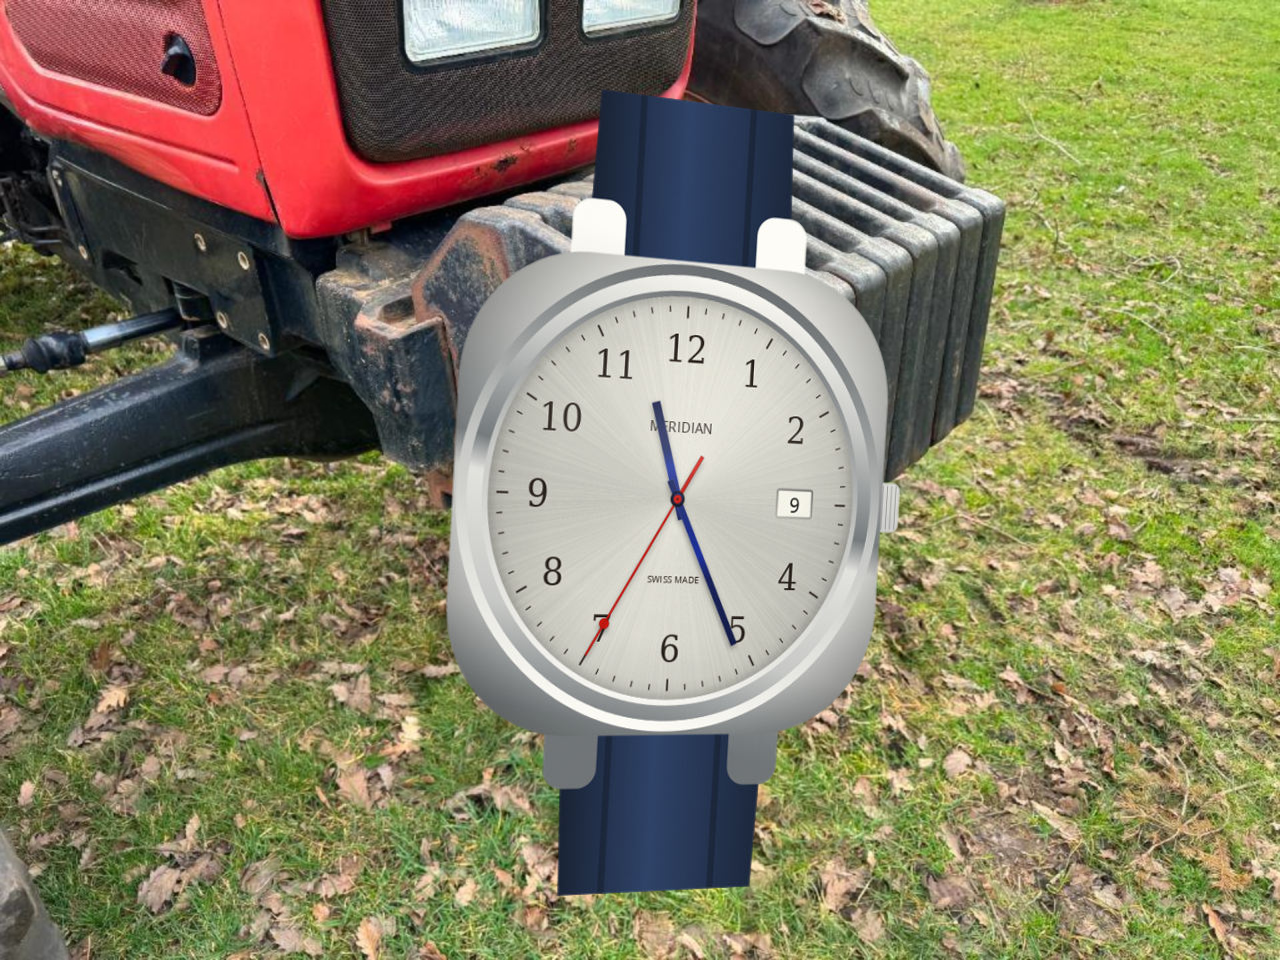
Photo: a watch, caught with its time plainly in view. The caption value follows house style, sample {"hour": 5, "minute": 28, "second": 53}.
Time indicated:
{"hour": 11, "minute": 25, "second": 35}
